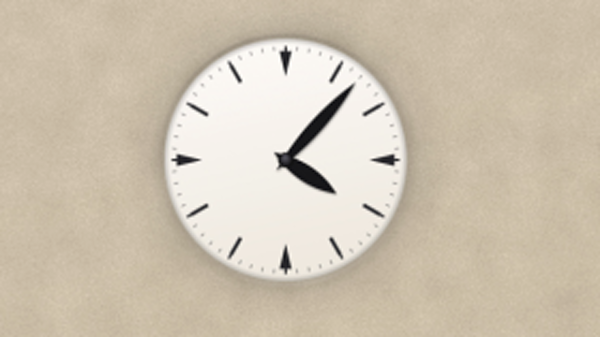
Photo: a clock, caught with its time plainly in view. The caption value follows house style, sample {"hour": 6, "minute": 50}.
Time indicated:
{"hour": 4, "minute": 7}
